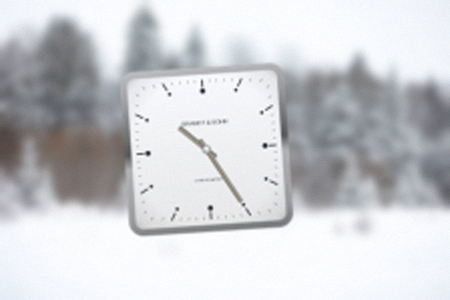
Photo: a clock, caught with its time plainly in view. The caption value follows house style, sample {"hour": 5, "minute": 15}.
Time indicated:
{"hour": 10, "minute": 25}
